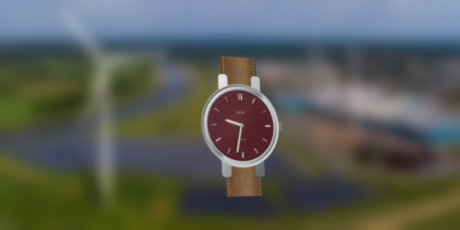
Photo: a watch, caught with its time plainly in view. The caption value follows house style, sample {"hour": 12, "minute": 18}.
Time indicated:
{"hour": 9, "minute": 32}
